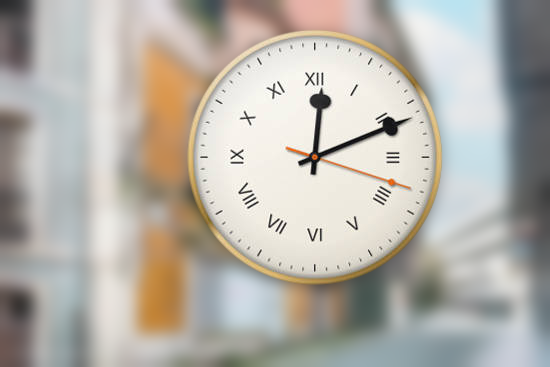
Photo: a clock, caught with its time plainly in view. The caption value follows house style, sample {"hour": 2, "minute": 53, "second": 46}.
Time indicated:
{"hour": 12, "minute": 11, "second": 18}
